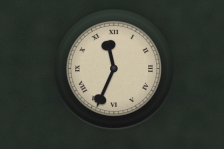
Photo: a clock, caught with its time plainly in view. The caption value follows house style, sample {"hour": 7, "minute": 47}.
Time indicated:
{"hour": 11, "minute": 34}
